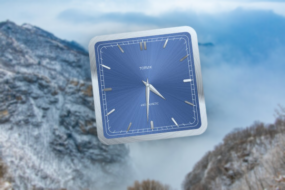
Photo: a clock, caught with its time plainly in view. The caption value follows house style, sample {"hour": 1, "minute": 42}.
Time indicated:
{"hour": 4, "minute": 31}
